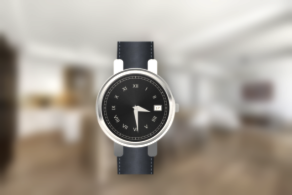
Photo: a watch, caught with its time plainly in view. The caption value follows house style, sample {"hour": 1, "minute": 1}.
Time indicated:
{"hour": 3, "minute": 29}
